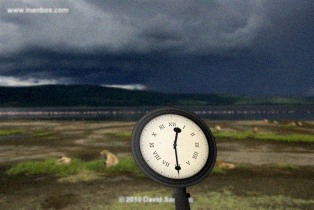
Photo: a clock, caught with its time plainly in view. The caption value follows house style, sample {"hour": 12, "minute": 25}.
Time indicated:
{"hour": 12, "minute": 30}
